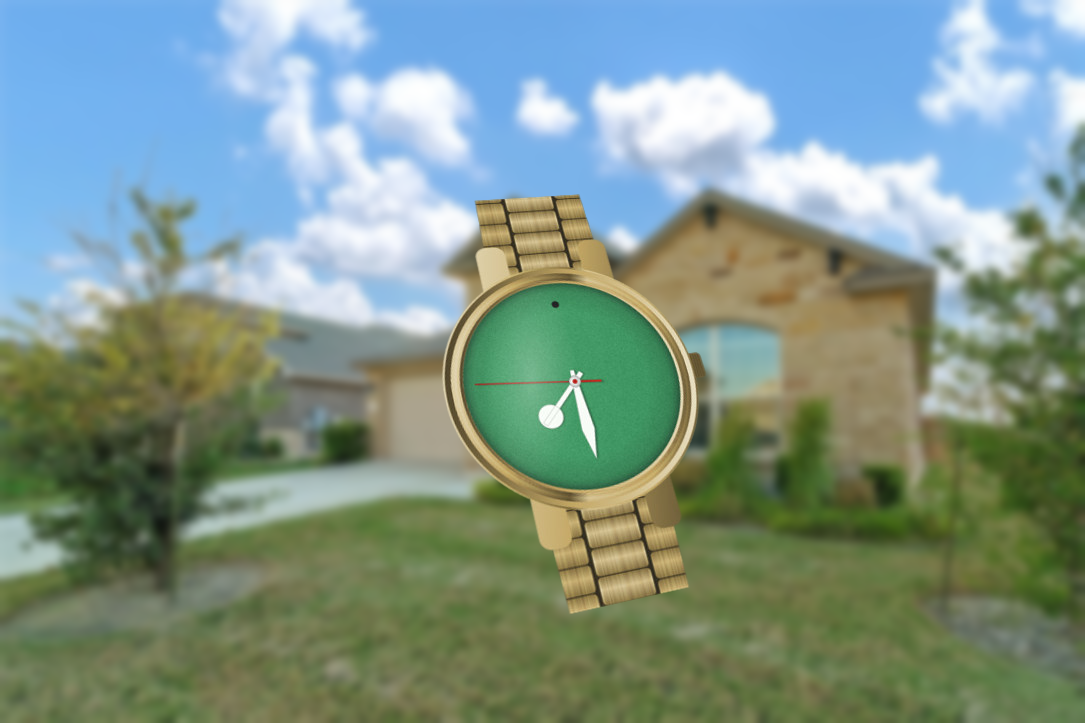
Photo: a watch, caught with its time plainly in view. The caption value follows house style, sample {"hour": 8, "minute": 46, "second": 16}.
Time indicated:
{"hour": 7, "minute": 29, "second": 46}
